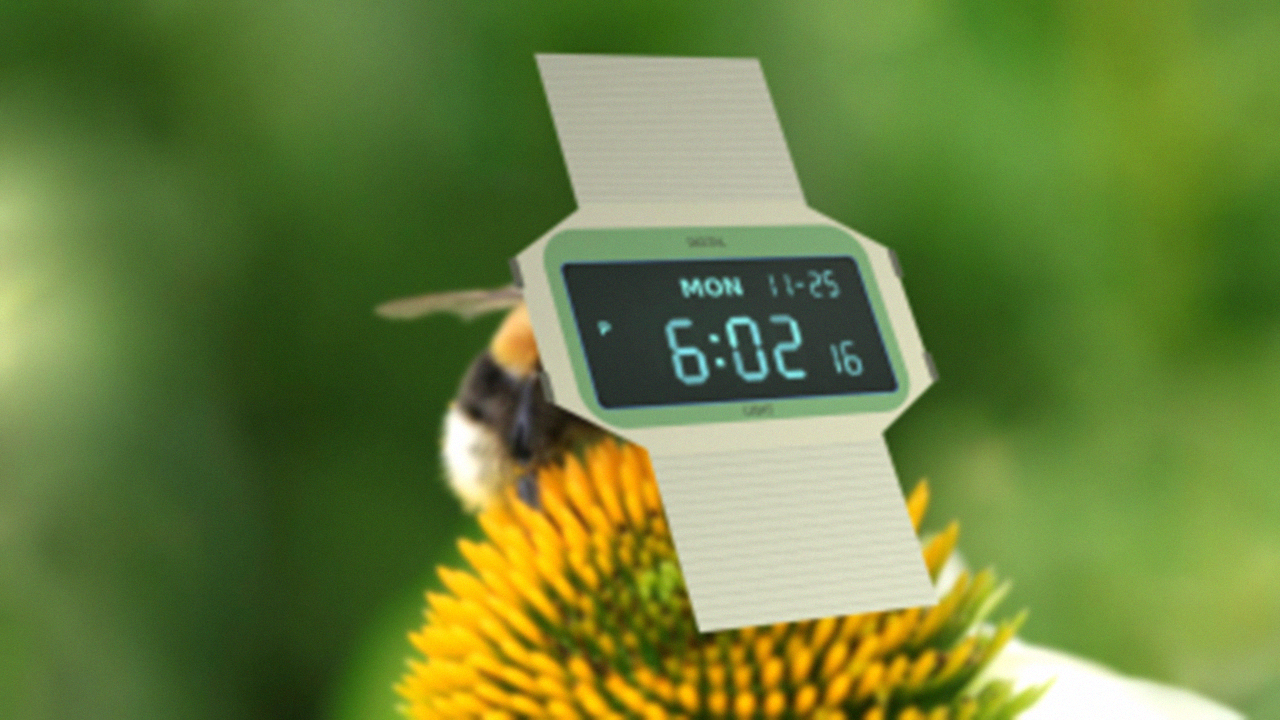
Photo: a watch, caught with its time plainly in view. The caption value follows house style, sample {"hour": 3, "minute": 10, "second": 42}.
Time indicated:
{"hour": 6, "minute": 2, "second": 16}
